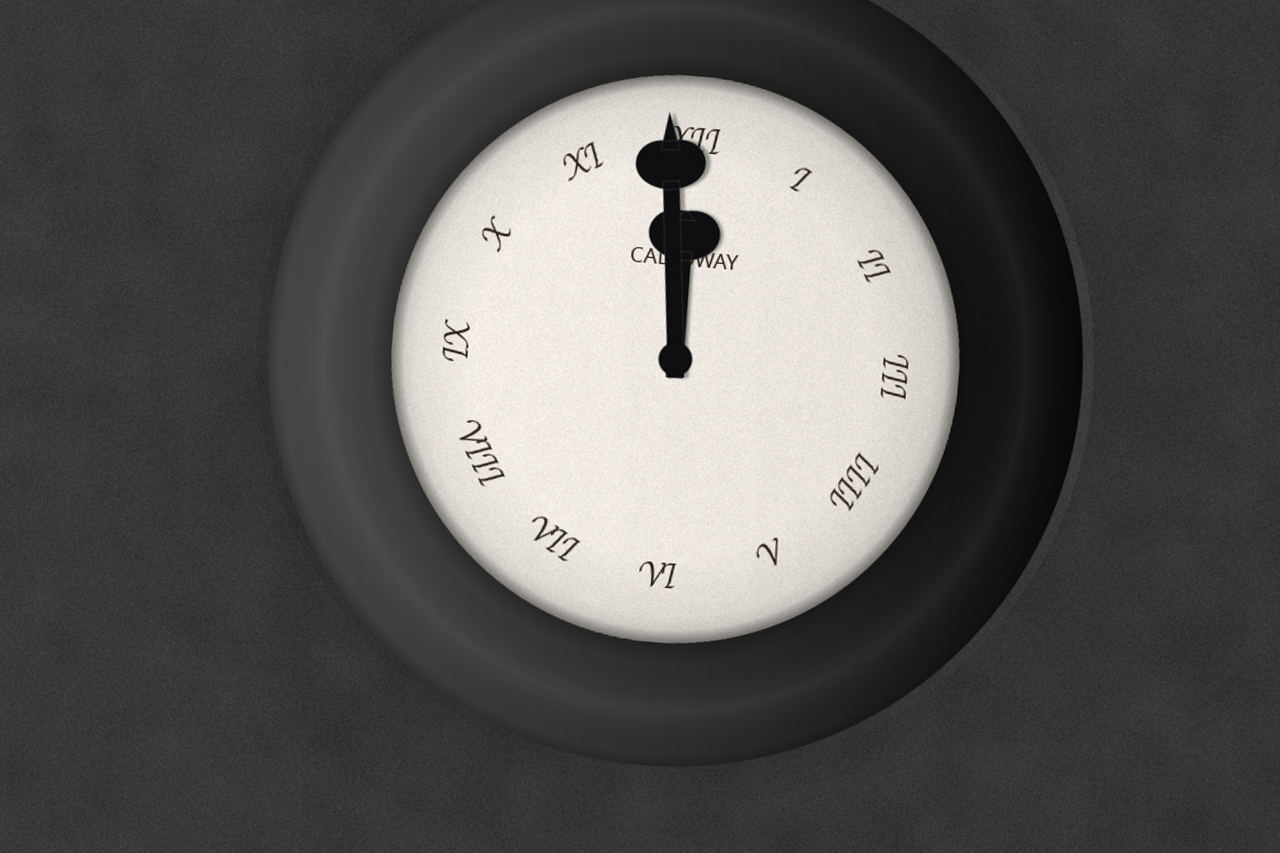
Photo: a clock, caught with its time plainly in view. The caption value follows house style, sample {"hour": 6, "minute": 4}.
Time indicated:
{"hour": 11, "minute": 59}
